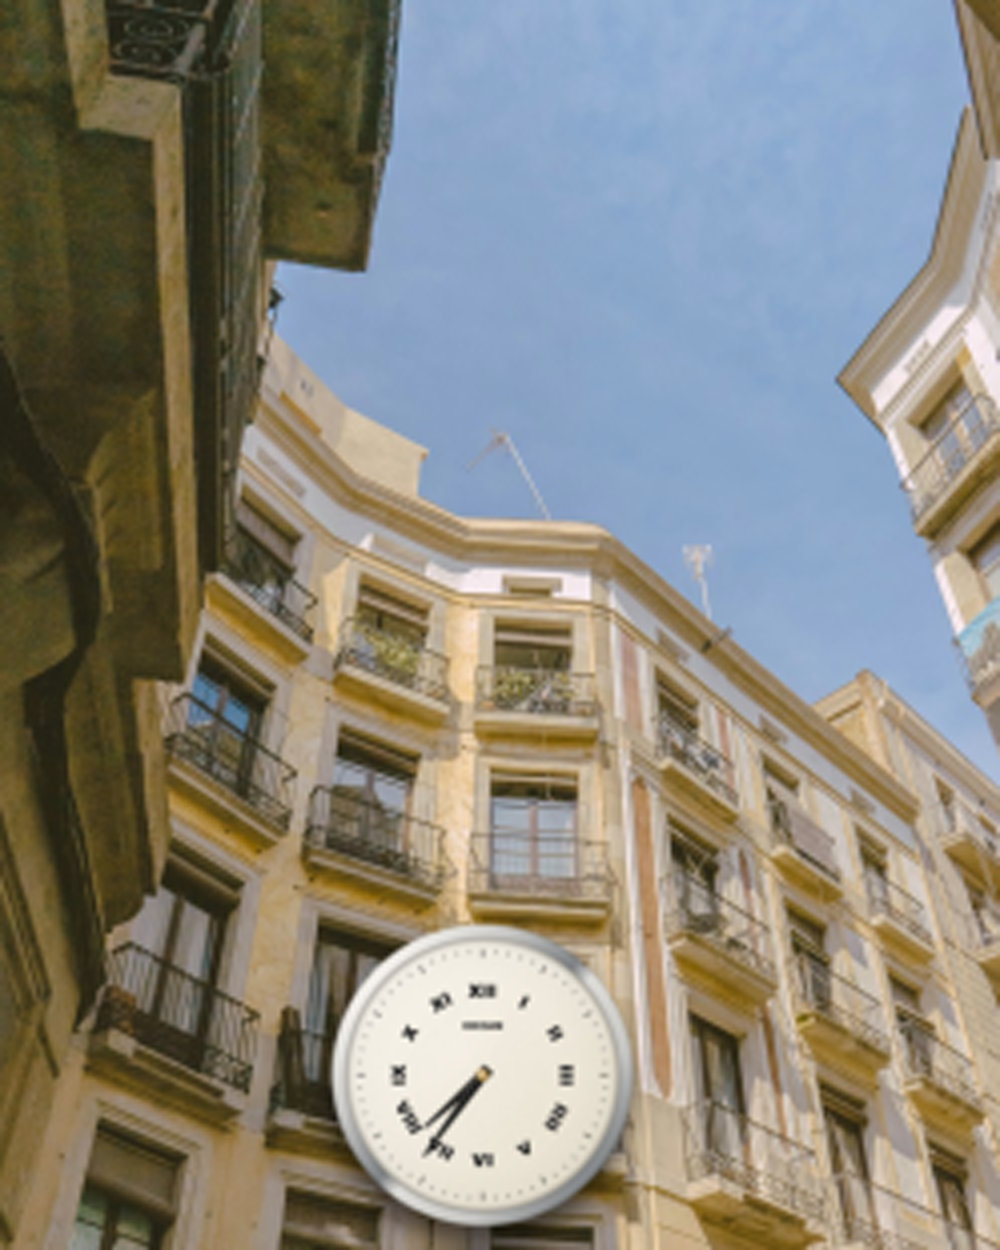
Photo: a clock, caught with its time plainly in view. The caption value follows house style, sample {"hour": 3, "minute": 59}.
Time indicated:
{"hour": 7, "minute": 36}
